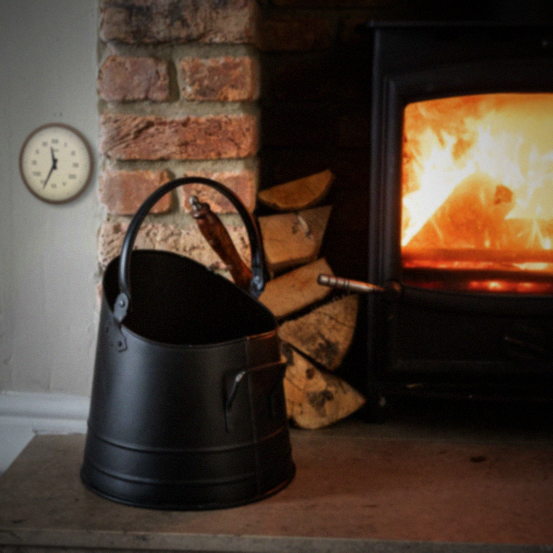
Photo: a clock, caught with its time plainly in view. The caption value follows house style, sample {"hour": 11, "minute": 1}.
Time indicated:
{"hour": 11, "minute": 34}
